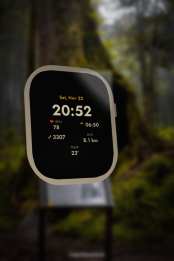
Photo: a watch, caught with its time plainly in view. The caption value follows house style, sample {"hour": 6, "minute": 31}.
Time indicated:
{"hour": 20, "minute": 52}
